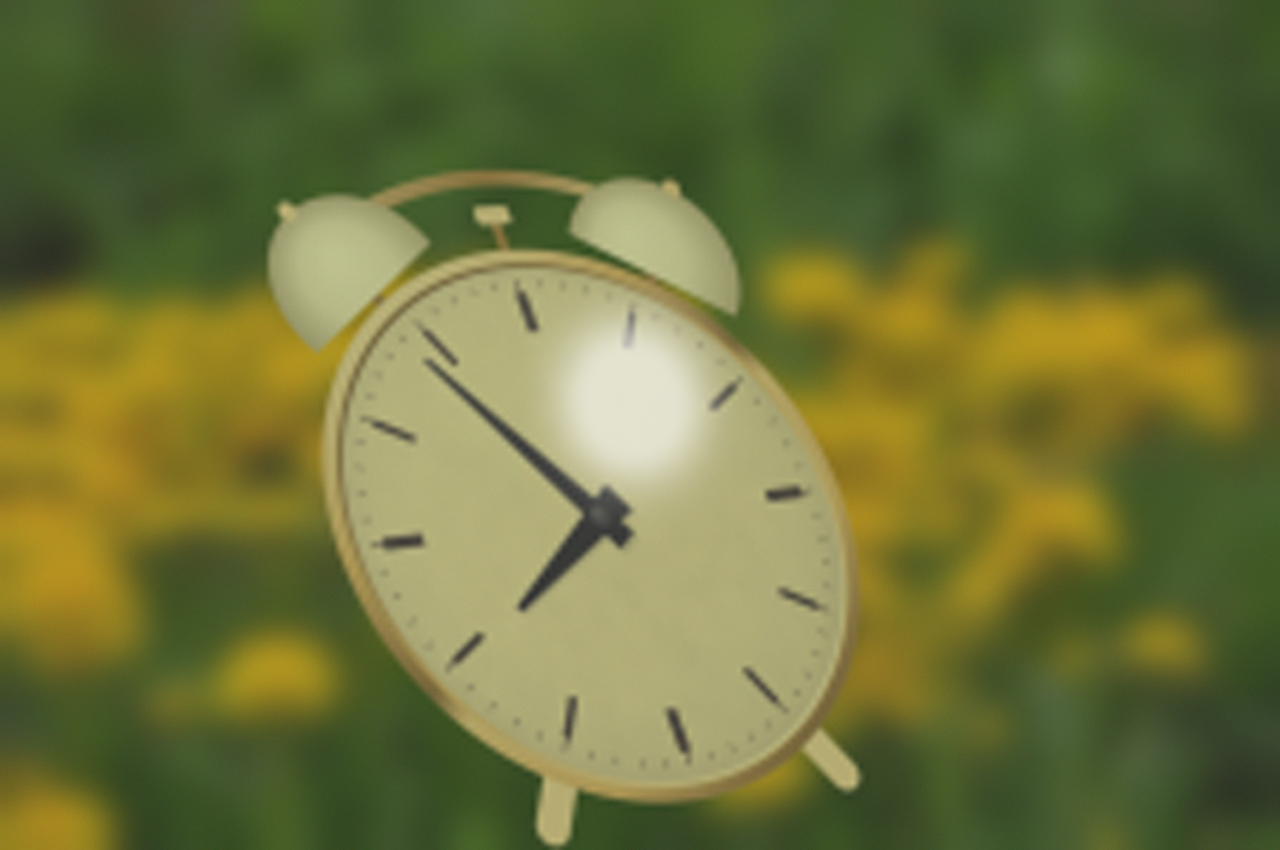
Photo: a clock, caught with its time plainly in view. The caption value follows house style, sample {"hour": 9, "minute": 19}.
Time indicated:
{"hour": 7, "minute": 54}
